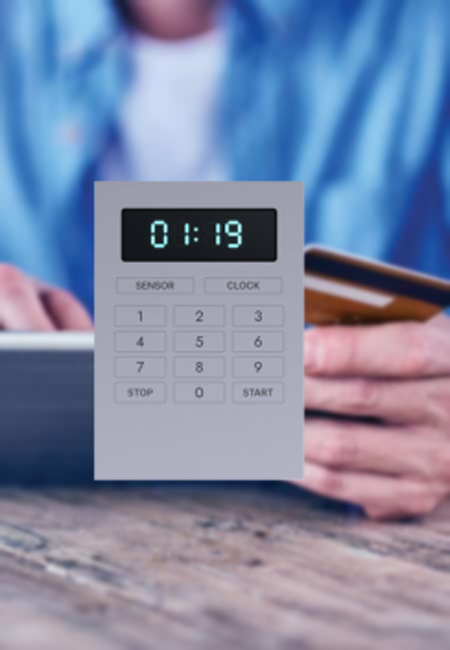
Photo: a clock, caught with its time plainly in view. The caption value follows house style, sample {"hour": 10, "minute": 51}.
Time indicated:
{"hour": 1, "minute": 19}
